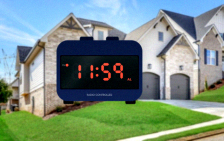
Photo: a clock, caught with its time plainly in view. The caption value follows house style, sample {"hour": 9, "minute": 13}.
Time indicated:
{"hour": 11, "minute": 59}
